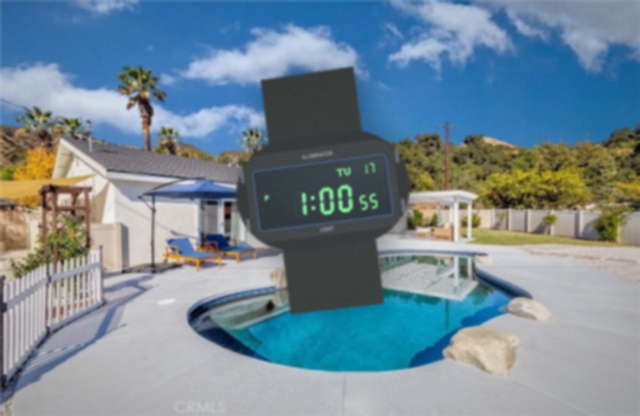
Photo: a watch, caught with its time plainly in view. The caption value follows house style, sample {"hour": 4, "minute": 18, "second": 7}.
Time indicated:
{"hour": 1, "minute": 0, "second": 55}
